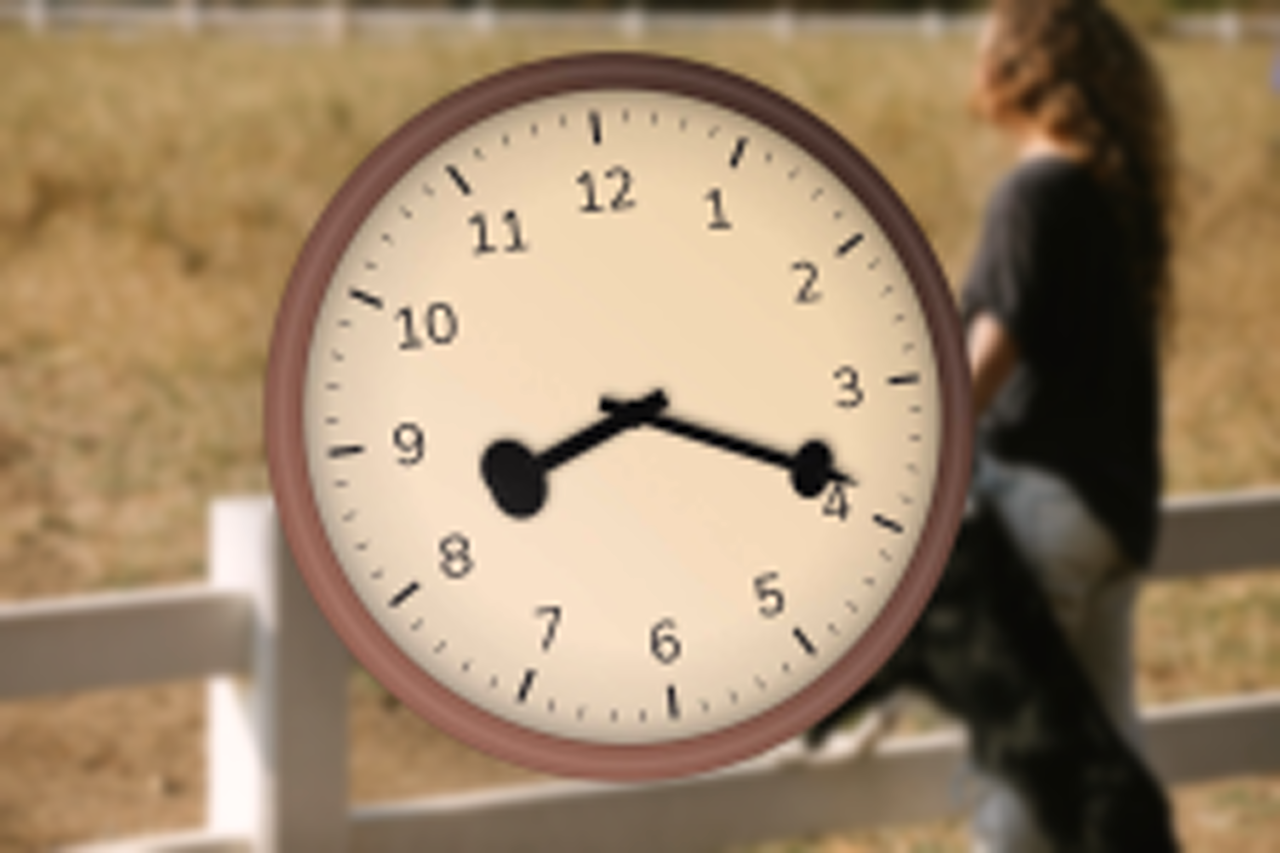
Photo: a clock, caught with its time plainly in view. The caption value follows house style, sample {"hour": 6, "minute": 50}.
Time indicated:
{"hour": 8, "minute": 19}
